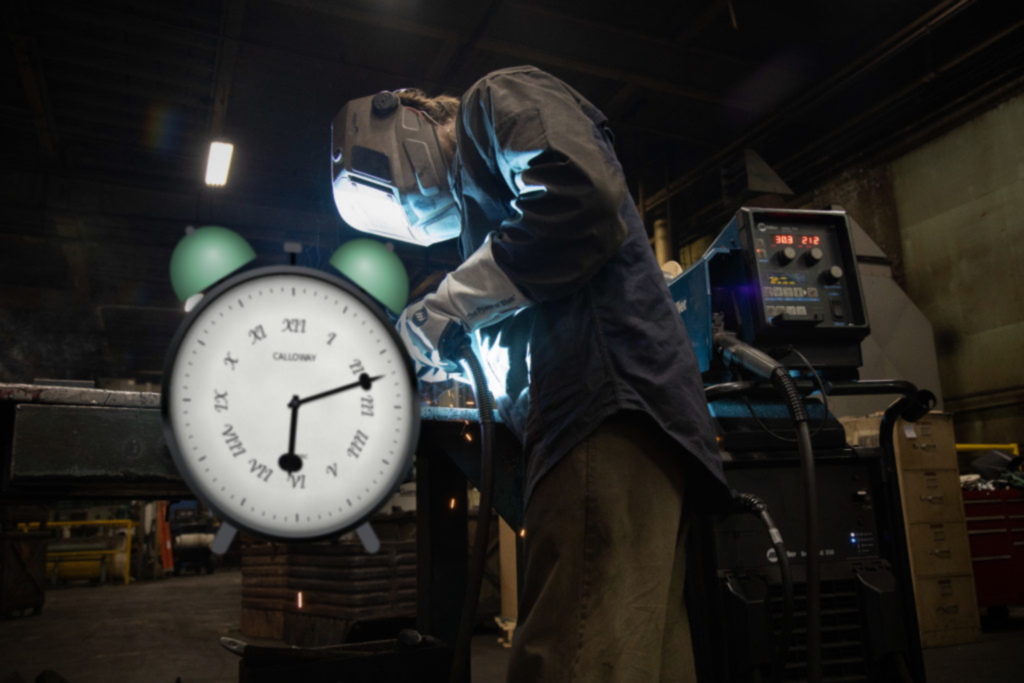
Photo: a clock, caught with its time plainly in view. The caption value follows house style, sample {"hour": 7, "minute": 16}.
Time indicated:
{"hour": 6, "minute": 12}
